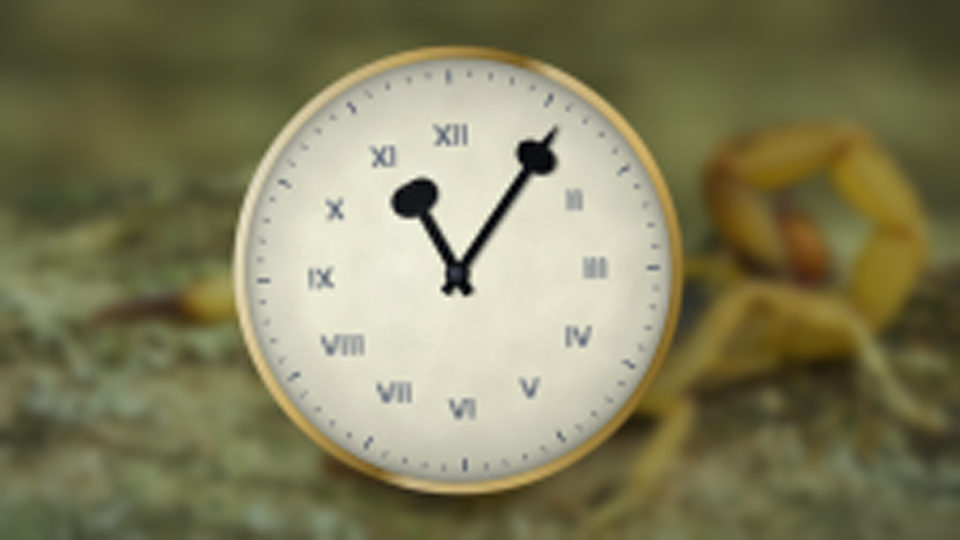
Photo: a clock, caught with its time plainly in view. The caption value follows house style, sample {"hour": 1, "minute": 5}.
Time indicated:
{"hour": 11, "minute": 6}
